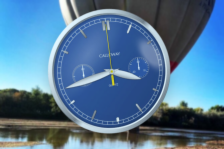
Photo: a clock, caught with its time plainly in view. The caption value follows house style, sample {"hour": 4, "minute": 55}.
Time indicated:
{"hour": 3, "minute": 43}
